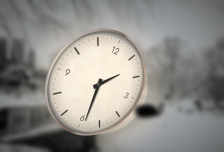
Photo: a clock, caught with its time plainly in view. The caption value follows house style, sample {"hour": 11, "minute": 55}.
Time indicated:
{"hour": 1, "minute": 29}
